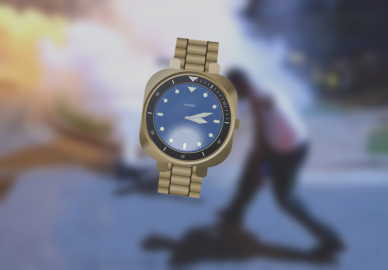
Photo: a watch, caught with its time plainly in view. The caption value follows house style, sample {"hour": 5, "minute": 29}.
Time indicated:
{"hour": 3, "minute": 12}
